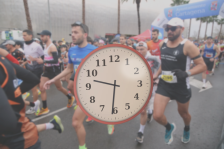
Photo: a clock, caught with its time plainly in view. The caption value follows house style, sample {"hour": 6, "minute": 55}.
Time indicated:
{"hour": 9, "minute": 31}
